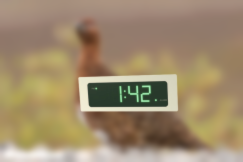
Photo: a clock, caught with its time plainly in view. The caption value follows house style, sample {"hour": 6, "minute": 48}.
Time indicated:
{"hour": 1, "minute": 42}
